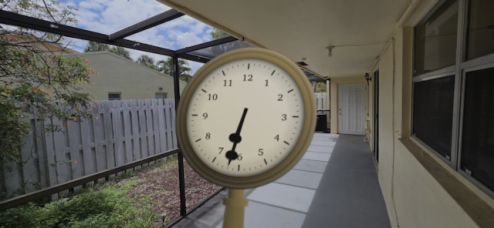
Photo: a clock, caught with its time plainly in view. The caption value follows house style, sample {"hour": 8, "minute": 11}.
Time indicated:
{"hour": 6, "minute": 32}
